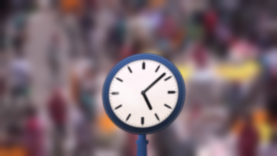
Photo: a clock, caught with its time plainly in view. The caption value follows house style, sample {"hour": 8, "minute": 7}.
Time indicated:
{"hour": 5, "minute": 8}
